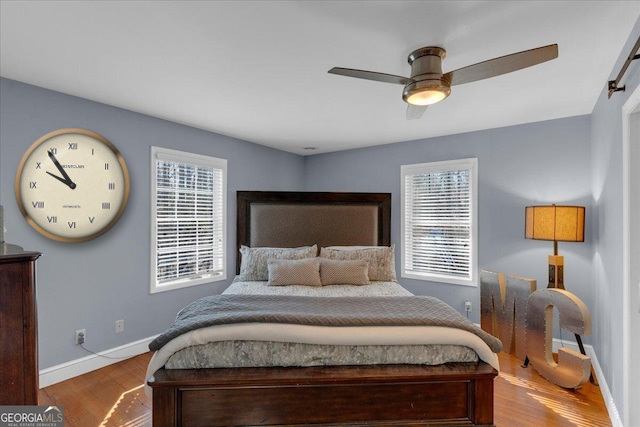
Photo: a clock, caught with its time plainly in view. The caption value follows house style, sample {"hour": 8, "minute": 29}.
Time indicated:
{"hour": 9, "minute": 54}
